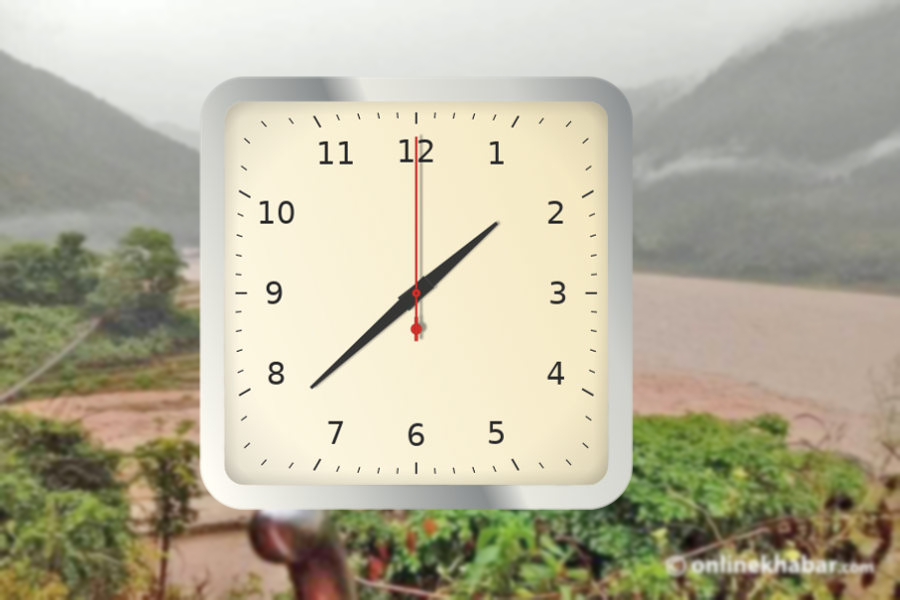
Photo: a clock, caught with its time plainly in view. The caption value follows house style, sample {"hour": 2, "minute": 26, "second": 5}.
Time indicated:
{"hour": 1, "minute": 38, "second": 0}
